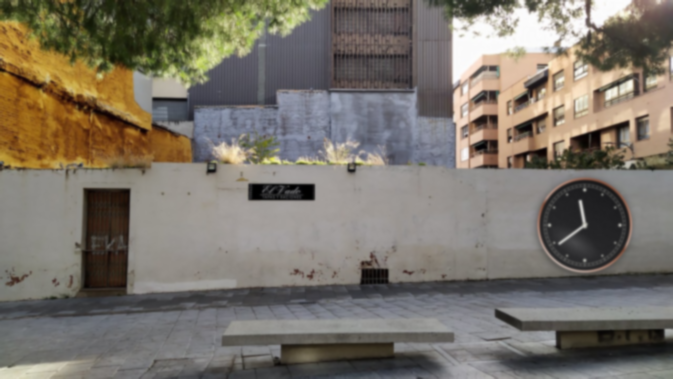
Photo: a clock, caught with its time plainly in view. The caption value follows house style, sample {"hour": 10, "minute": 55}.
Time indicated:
{"hour": 11, "minute": 39}
